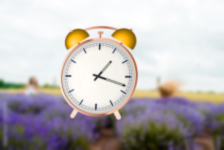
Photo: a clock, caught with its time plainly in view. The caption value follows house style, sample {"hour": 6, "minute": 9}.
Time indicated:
{"hour": 1, "minute": 18}
